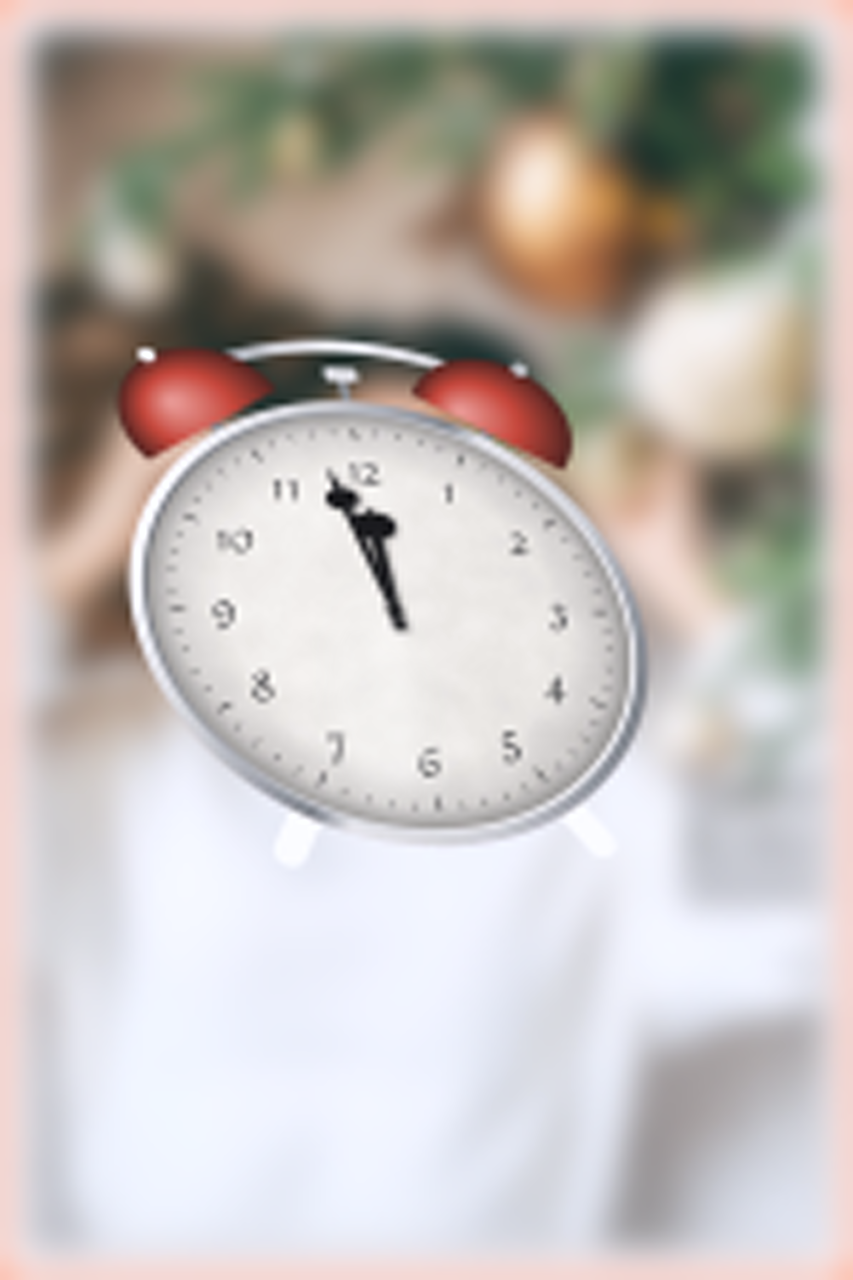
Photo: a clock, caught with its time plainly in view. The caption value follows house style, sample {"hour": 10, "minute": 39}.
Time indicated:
{"hour": 11, "minute": 58}
